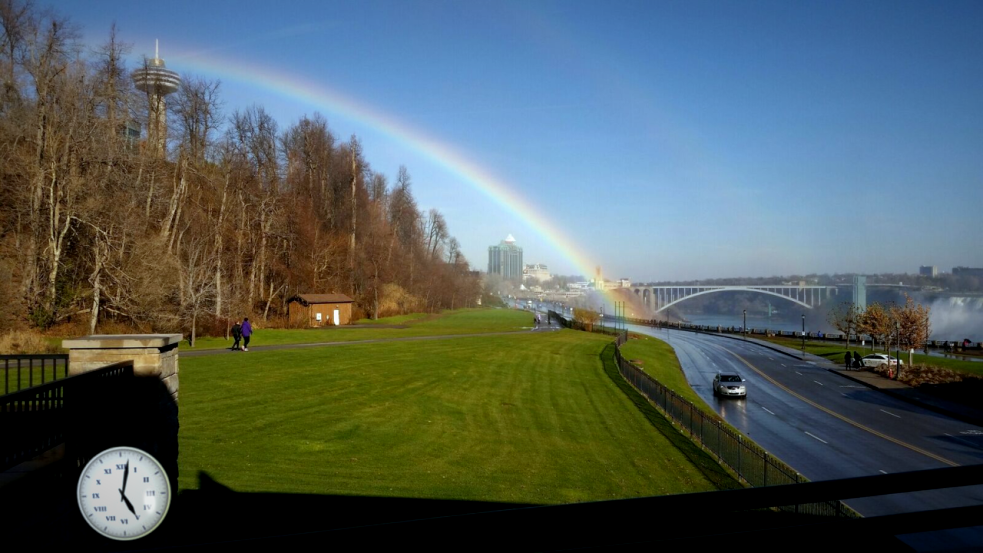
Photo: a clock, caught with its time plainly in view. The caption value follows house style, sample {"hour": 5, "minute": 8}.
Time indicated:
{"hour": 5, "minute": 2}
